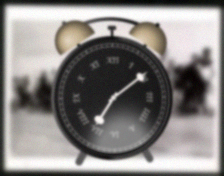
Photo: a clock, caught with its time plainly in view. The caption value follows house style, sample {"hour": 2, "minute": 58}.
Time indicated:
{"hour": 7, "minute": 9}
